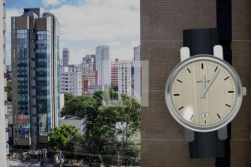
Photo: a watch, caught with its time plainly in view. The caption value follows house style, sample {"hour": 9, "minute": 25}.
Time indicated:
{"hour": 12, "minute": 6}
